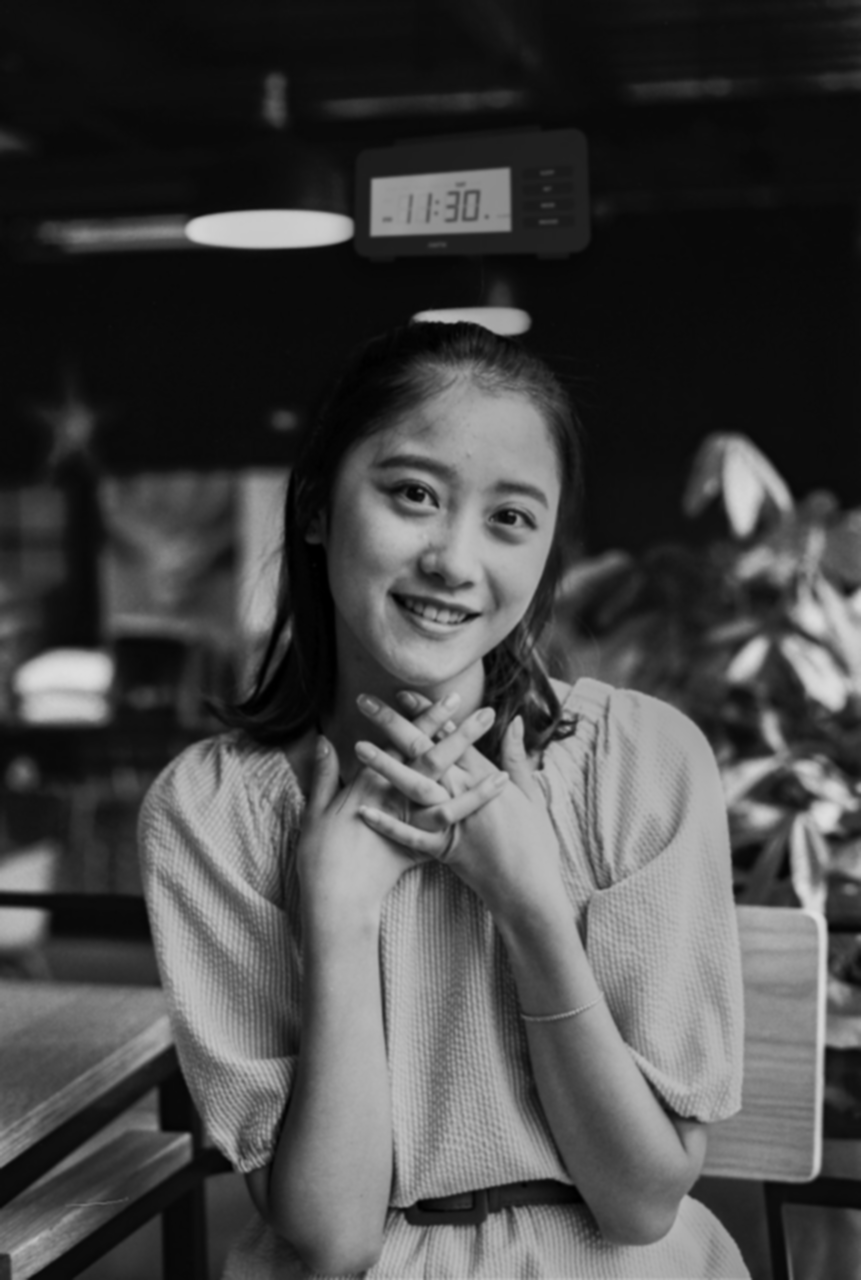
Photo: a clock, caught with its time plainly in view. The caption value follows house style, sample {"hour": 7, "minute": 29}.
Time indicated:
{"hour": 11, "minute": 30}
